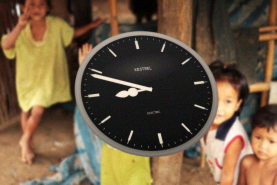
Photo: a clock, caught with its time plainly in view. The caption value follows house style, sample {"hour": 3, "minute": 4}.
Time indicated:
{"hour": 8, "minute": 49}
